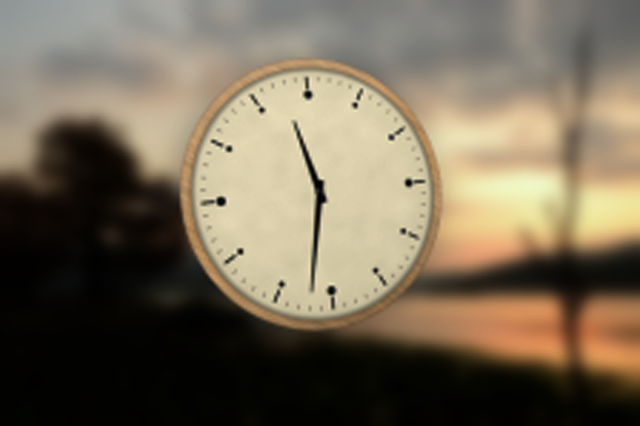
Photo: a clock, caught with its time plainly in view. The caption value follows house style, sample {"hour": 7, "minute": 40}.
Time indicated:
{"hour": 11, "minute": 32}
